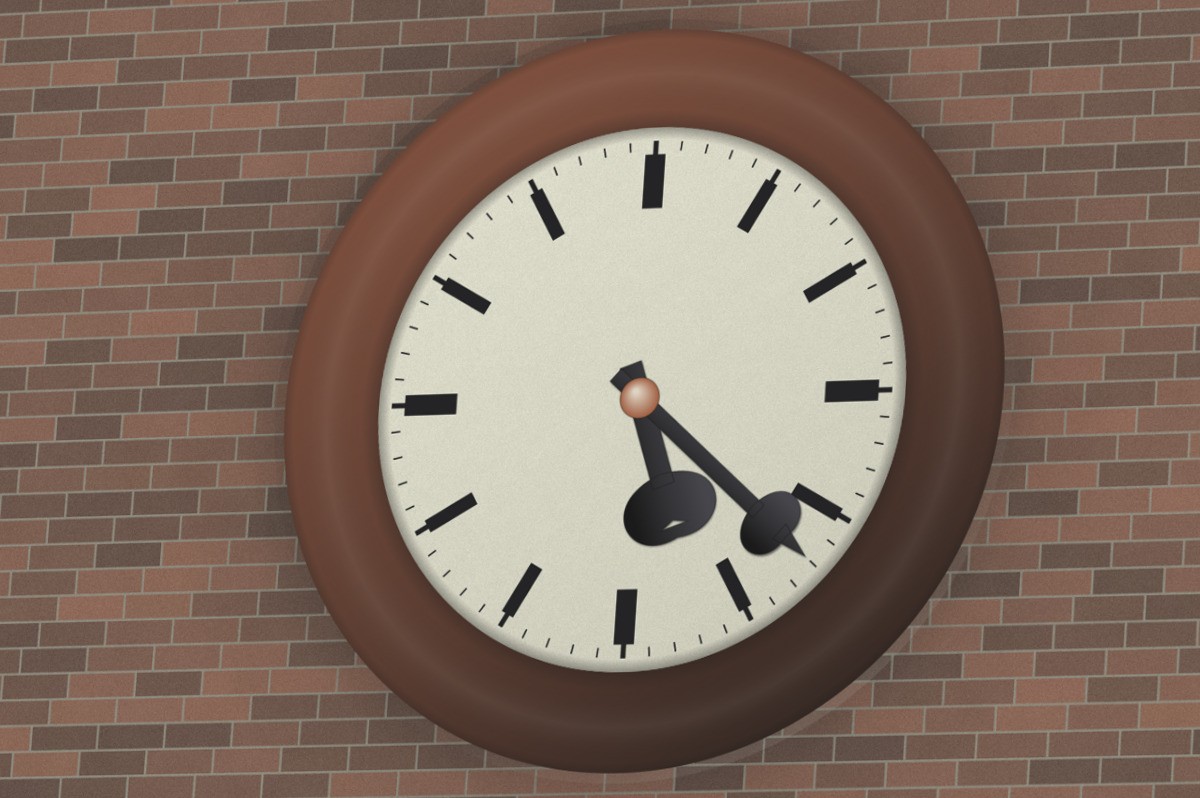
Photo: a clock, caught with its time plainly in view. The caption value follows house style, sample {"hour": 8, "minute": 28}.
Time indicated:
{"hour": 5, "minute": 22}
